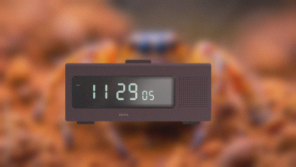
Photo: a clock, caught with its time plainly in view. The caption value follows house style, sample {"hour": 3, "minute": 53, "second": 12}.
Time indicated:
{"hour": 11, "minute": 29, "second": 5}
